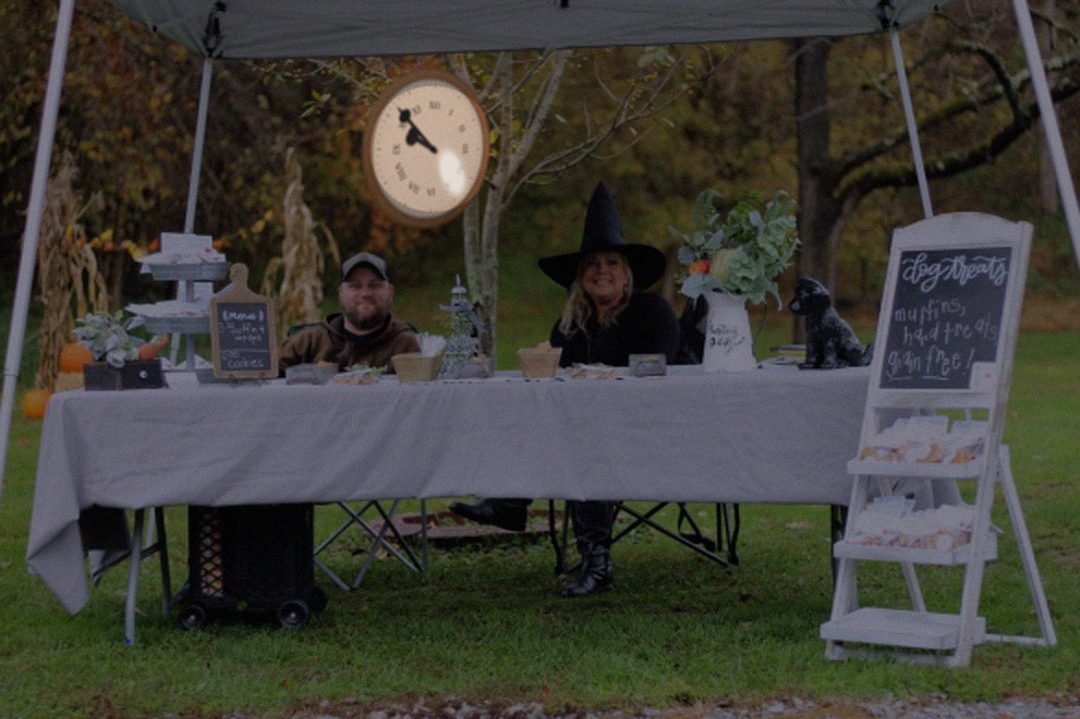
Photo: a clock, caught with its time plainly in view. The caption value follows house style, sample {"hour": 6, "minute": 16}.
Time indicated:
{"hour": 9, "minute": 52}
